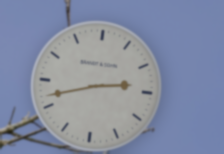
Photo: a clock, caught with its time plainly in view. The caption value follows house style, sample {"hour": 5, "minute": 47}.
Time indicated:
{"hour": 2, "minute": 42}
